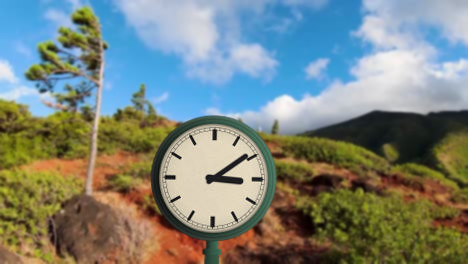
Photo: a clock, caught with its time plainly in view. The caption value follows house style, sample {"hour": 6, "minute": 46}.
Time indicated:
{"hour": 3, "minute": 9}
